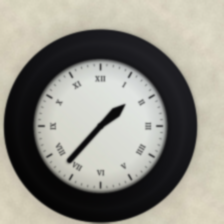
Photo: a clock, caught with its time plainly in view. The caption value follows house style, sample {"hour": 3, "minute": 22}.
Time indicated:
{"hour": 1, "minute": 37}
